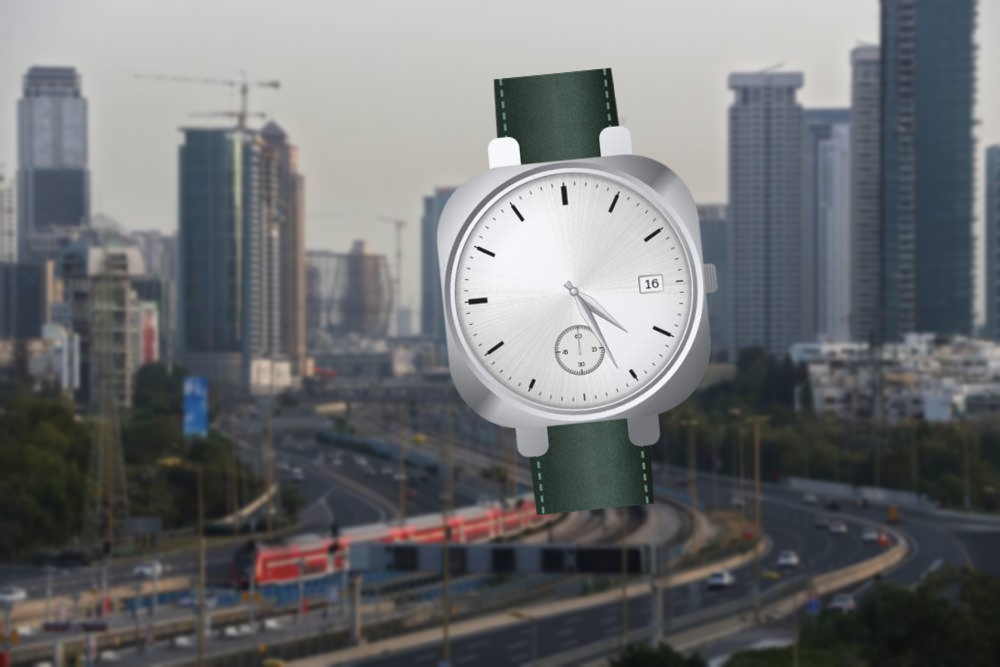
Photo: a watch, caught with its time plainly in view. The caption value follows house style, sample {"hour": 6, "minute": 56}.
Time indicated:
{"hour": 4, "minute": 26}
